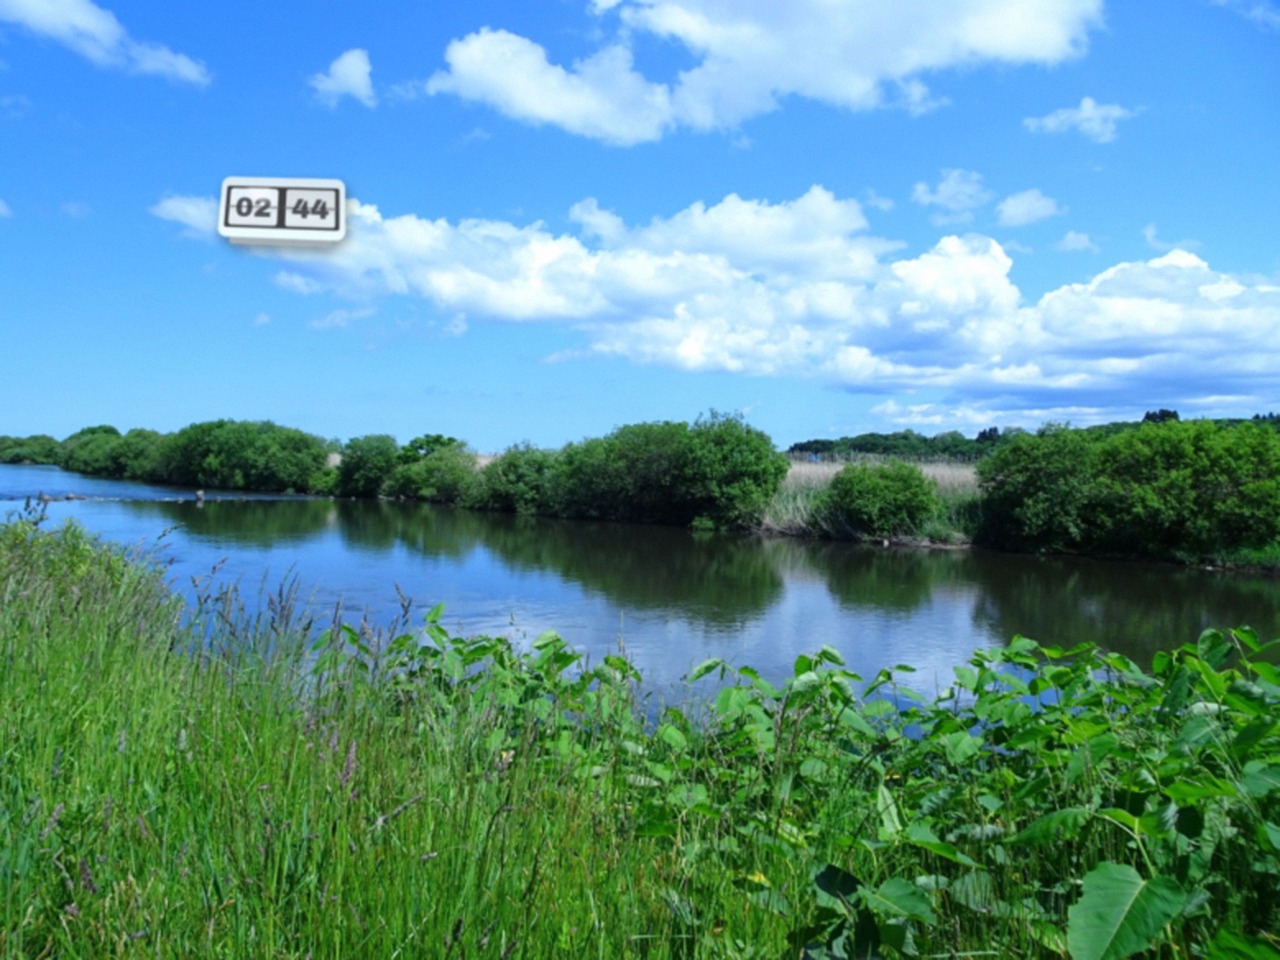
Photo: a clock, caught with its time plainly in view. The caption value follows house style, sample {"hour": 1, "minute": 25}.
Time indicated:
{"hour": 2, "minute": 44}
